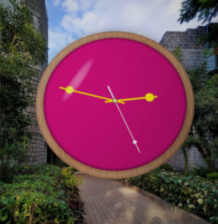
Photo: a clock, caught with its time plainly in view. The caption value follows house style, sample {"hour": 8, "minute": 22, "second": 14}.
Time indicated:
{"hour": 2, "minute": 47, "second": 26}
